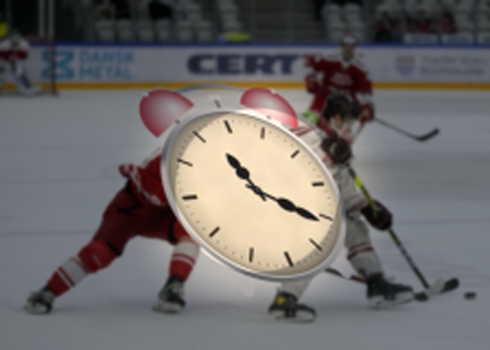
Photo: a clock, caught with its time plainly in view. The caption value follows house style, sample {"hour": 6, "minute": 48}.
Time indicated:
{"hour": 11, "minute": 21}
